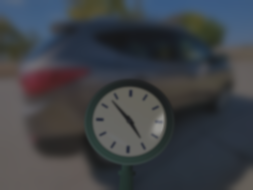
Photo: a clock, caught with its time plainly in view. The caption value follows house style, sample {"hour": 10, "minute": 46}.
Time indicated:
{"hour": 4, "minute": 53}
